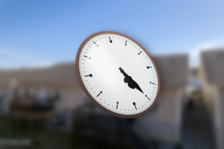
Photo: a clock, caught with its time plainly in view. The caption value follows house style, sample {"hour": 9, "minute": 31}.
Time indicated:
{"hour": 5, "minute": 25}
